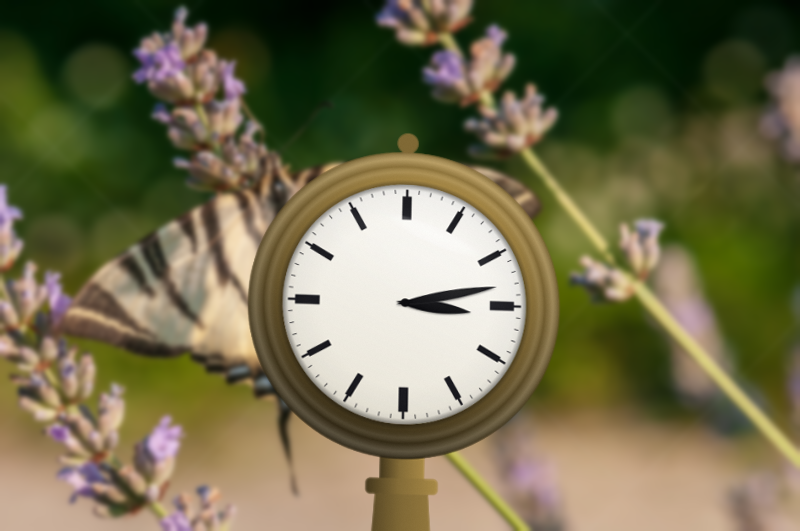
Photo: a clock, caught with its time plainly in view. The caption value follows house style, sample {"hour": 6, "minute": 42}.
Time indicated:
{"hour": 3, "minute": 13}
